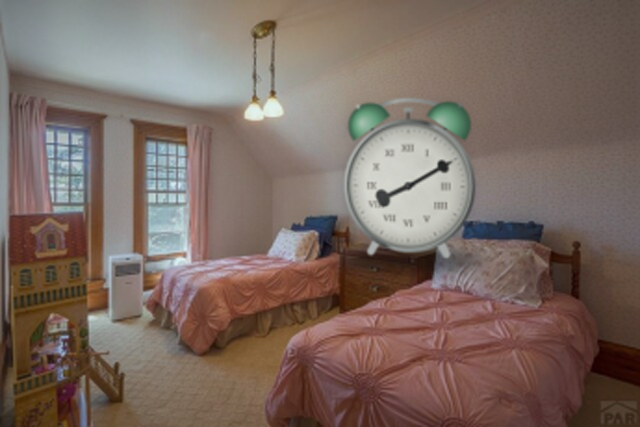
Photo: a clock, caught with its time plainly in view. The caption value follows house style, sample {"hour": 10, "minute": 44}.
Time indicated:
{"hour": 8, "minute": 10}
